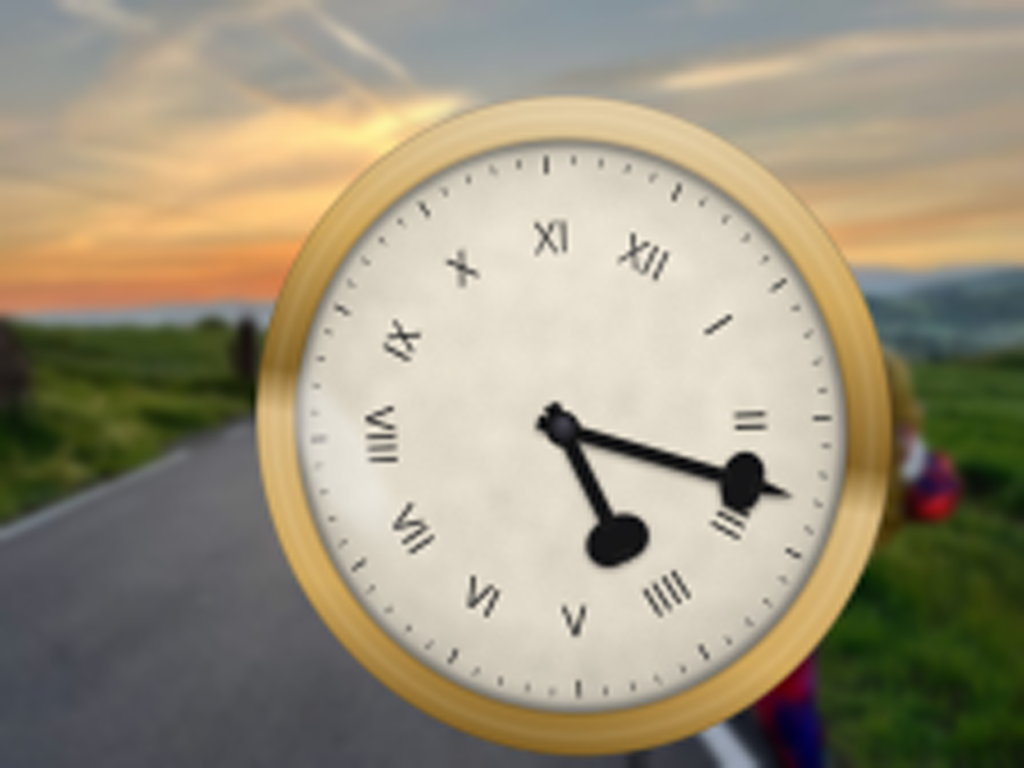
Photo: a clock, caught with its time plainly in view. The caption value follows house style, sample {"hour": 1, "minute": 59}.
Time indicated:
{"hour": 4, "minute": 13}
